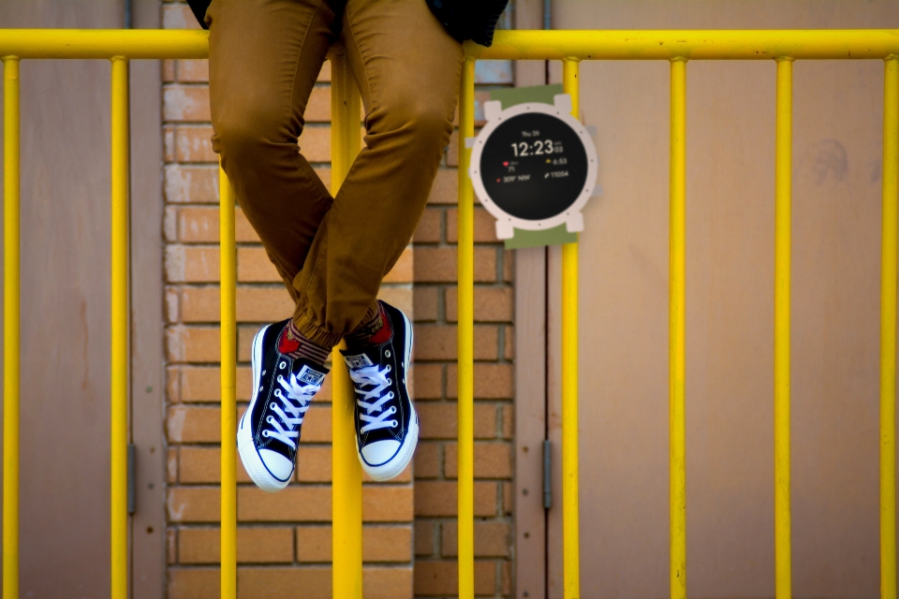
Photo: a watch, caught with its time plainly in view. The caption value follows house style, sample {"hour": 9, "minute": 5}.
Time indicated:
{"hour": 12, "minute": 23}
